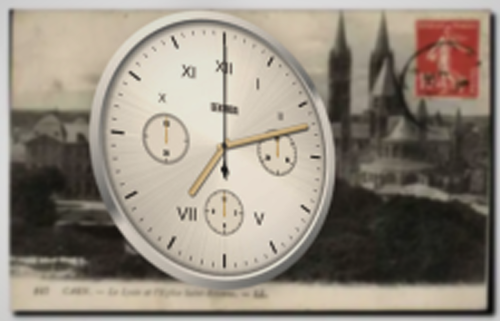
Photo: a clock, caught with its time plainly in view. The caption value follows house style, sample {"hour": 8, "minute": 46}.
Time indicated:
{"hour": 7, "minute": 12}
